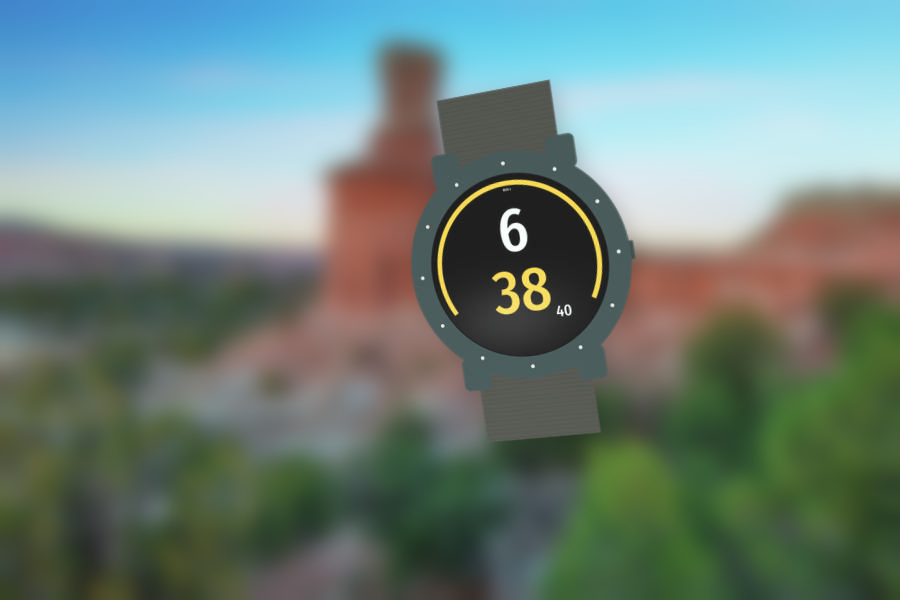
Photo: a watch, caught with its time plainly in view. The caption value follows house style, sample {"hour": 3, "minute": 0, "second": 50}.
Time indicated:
{"hour": 6, "minute": 38, "second": 40}
